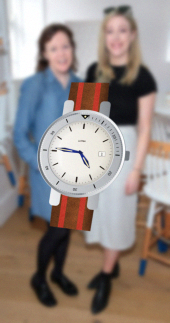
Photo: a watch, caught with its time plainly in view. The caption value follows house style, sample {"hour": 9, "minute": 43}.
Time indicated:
{"hour": 4, "minute": 46}
